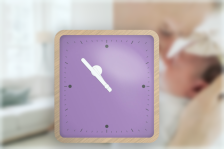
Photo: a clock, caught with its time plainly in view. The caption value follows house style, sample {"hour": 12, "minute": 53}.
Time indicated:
{"hour": 10, "minute": 53}
